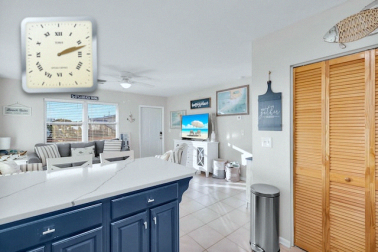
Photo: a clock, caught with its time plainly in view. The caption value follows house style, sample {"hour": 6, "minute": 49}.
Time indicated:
{"hour": 2, "minute": 12}
